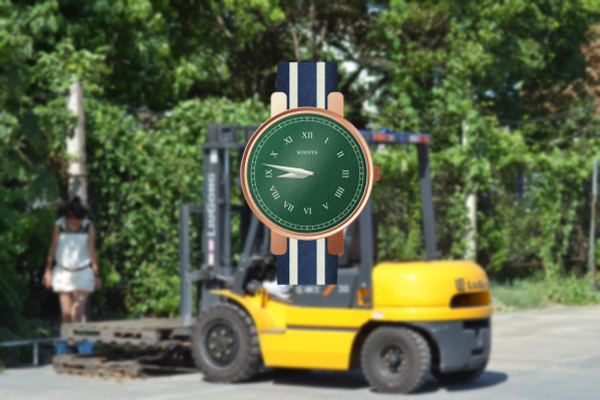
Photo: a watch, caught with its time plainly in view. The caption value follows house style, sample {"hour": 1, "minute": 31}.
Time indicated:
{"hour": 8, "minute": 47}
